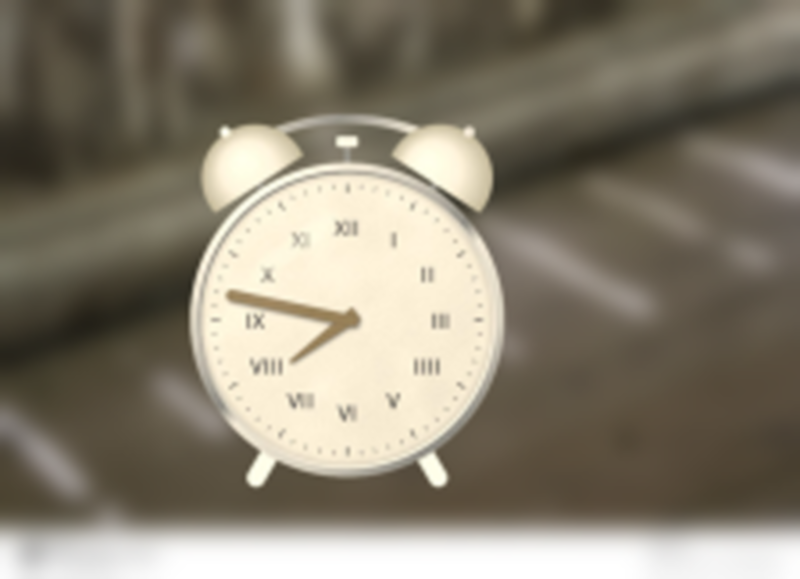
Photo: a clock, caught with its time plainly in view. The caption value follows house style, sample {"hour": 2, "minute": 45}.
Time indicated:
{"hour": 7, "minute": 47}
